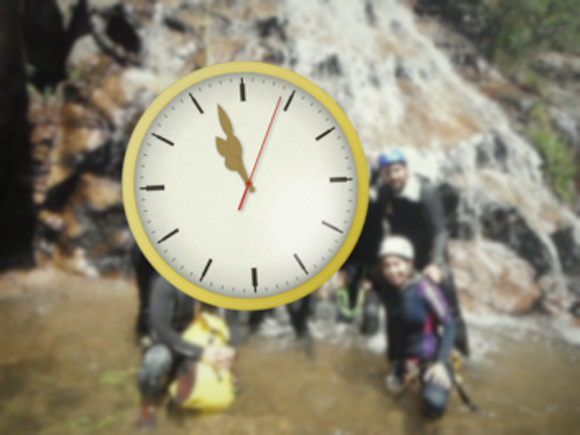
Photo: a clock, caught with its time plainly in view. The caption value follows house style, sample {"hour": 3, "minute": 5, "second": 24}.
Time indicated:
{"hour": 10, "minute": 57, "second": 4}
